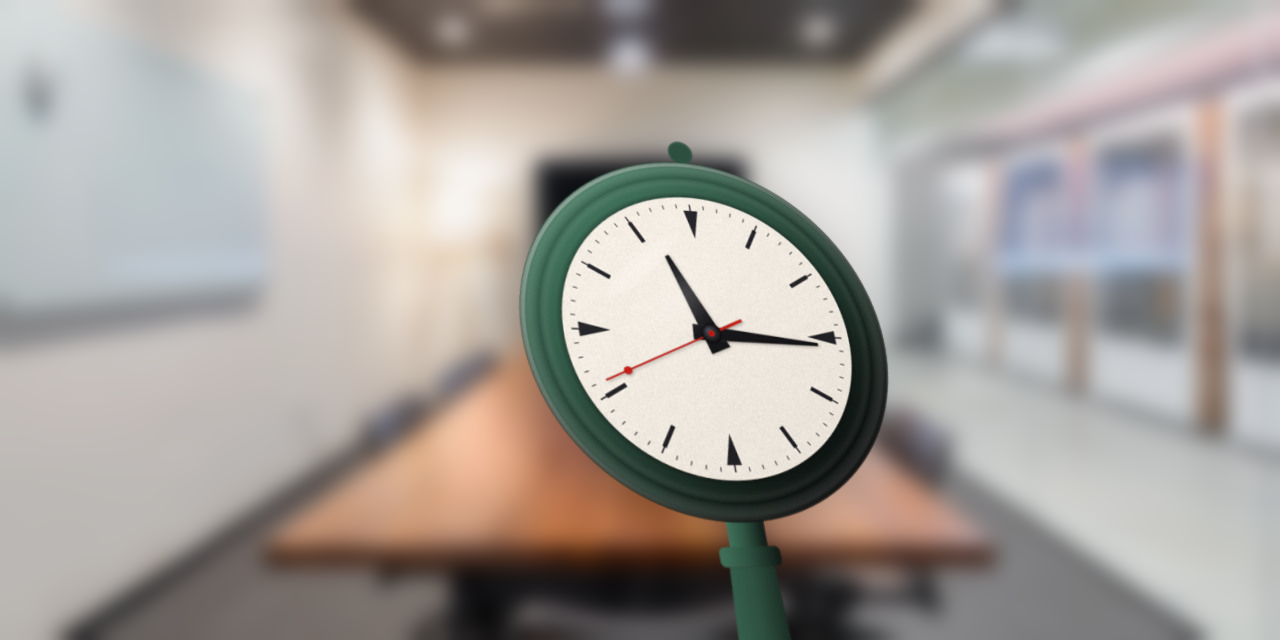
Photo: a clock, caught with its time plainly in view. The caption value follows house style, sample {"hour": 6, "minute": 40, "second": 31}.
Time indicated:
{"hour": 11, "minute": 15, "second": 41}
